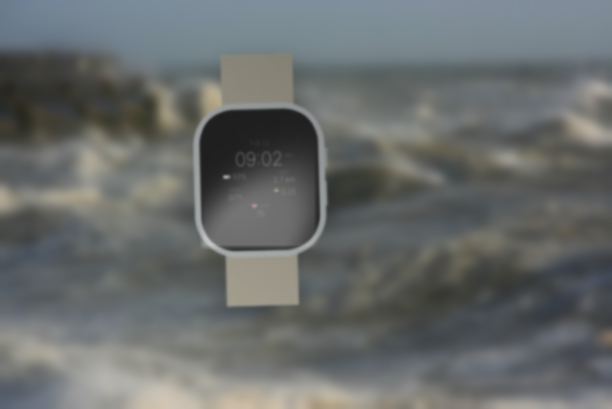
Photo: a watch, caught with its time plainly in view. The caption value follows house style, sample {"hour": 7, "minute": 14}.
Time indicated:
{"hour": 9, "minute": 2}
